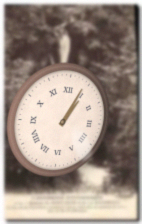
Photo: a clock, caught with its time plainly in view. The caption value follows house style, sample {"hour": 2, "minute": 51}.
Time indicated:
{"hour": 1, "minute": 4}
